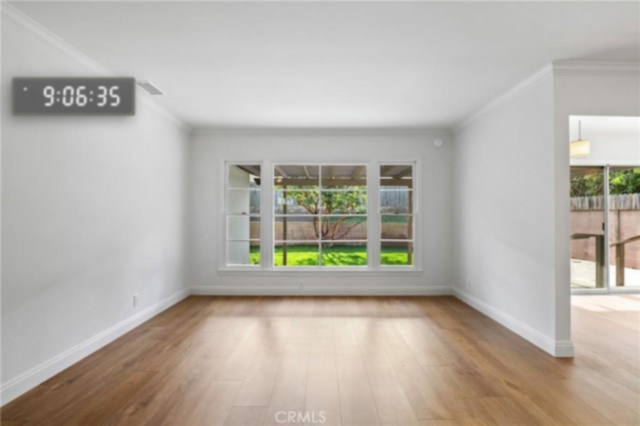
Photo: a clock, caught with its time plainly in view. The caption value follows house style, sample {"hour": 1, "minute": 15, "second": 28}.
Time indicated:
{"hour": 9, "minute": 6, "second": 35}
